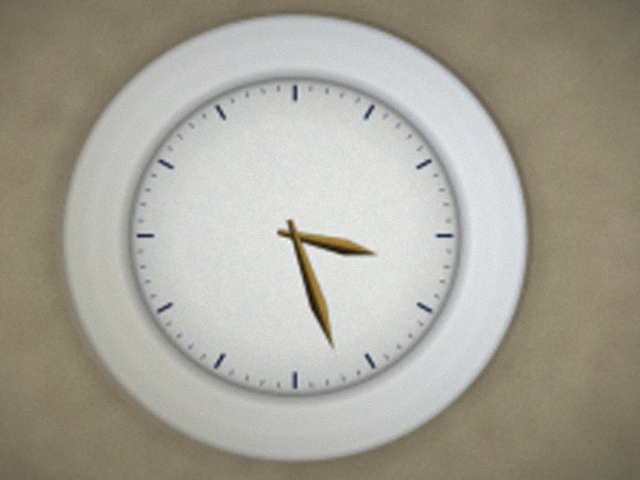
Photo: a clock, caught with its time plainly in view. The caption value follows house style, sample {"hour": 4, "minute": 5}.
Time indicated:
{"hour": 3, "minute": 27}
